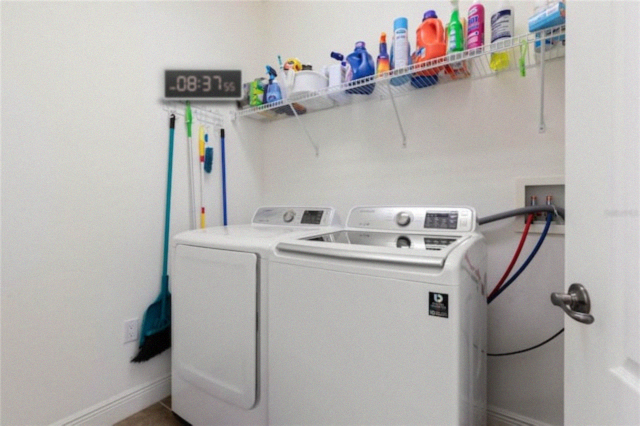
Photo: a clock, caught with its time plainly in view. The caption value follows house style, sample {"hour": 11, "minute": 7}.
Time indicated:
{"hour": 8, "minute": 37}
